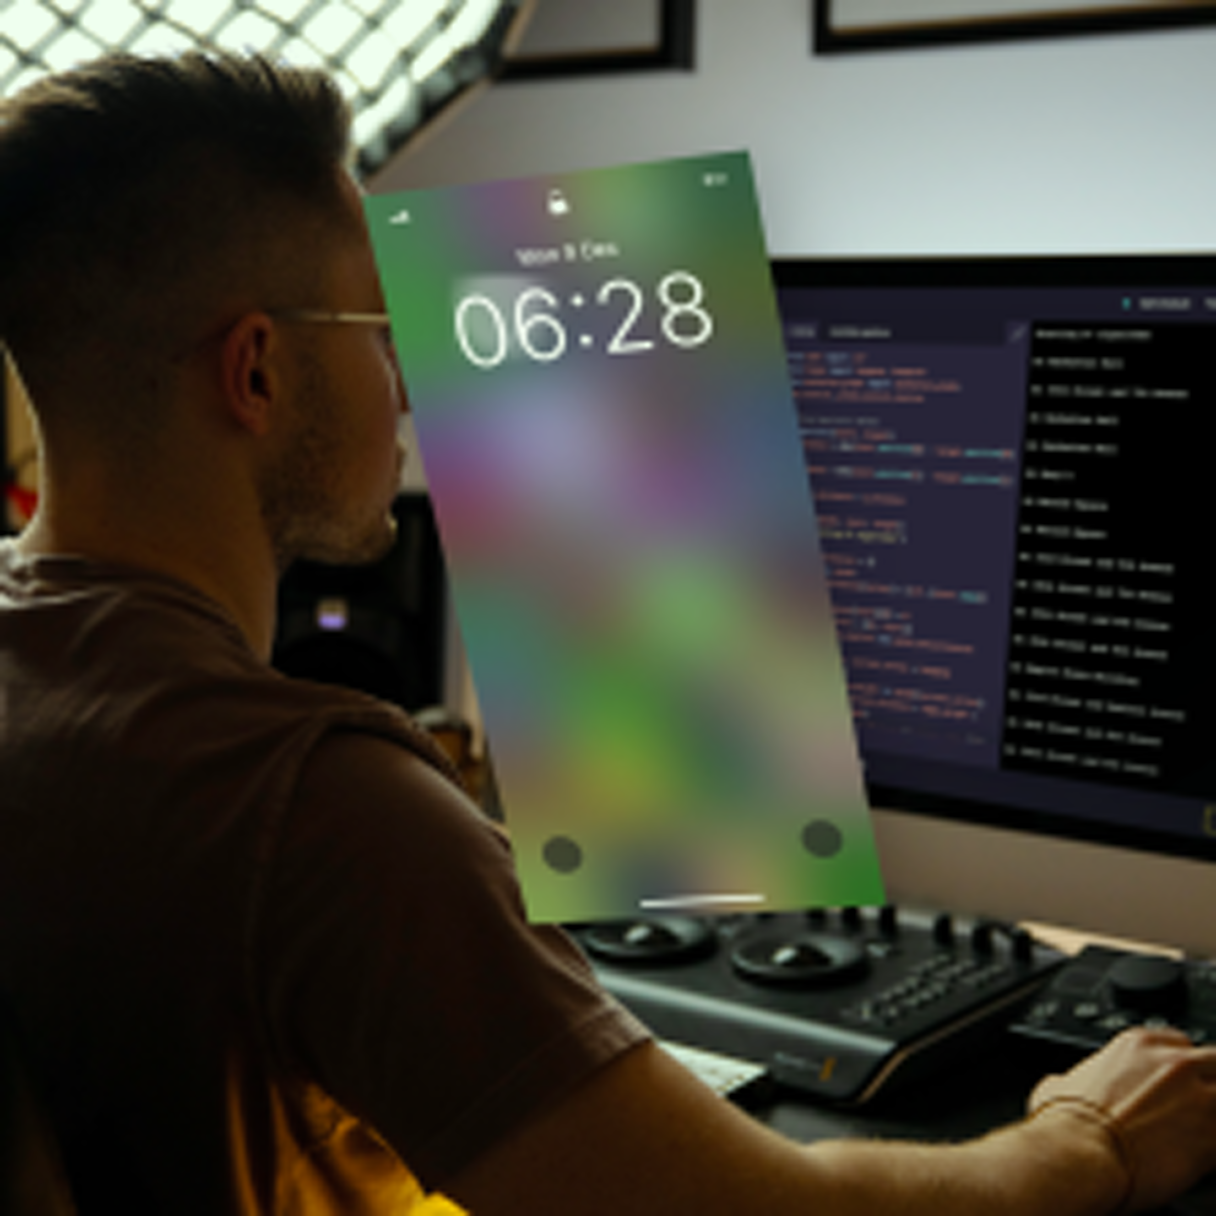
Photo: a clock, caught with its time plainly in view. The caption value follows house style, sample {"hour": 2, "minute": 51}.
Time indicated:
{"hour": 6, "minute": 28}
